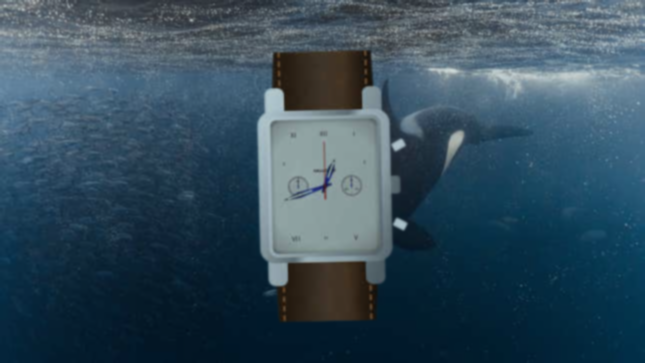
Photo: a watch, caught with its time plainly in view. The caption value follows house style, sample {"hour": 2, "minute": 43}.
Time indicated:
{"hour": 12, "minute": 42}
